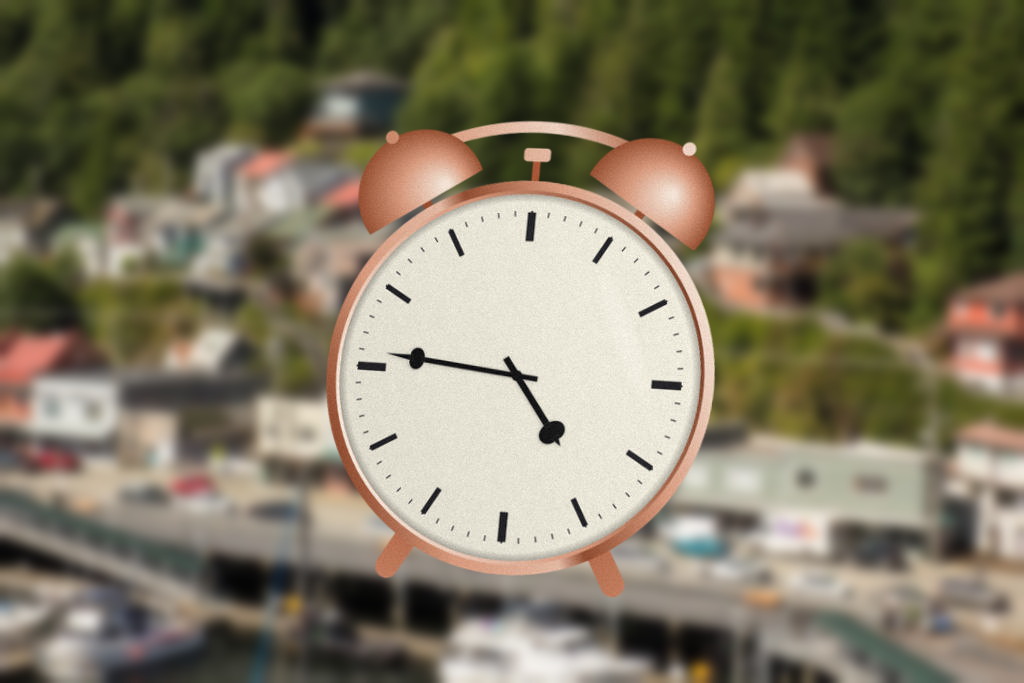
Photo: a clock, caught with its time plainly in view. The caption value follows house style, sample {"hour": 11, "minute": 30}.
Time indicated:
{"hour": 4, "minute": 46}
